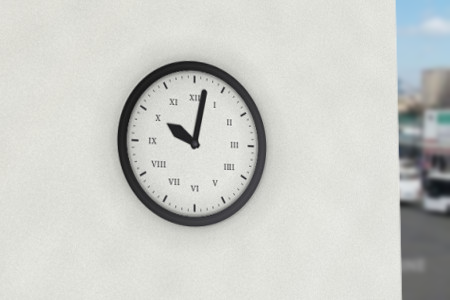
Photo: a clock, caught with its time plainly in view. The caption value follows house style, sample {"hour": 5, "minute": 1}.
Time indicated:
{"hour": 10, "minute": 2}
